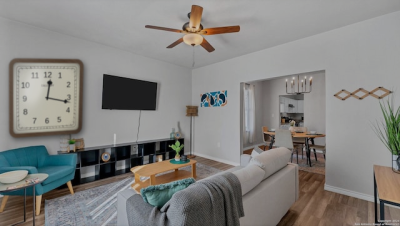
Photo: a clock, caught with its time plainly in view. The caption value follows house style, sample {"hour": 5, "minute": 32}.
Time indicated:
{"hour": 12, "minute": 17}
